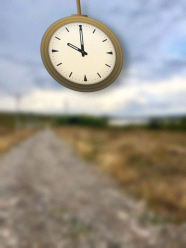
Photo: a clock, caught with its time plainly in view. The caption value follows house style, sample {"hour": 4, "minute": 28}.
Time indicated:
{"hour": 10, "minute": 0}
